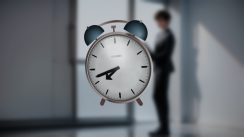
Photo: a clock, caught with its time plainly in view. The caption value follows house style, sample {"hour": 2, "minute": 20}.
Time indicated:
{"hour": 7, "minute": 42}
